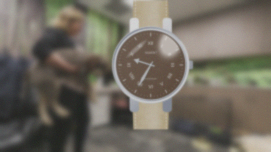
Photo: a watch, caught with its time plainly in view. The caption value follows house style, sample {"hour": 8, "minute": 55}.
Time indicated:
{"hour": 9, "minute": 35}
